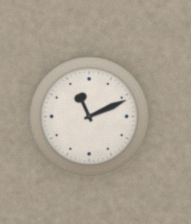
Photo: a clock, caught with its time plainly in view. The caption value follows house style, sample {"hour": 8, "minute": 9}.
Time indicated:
{"hour": 11, "minute": 11}
